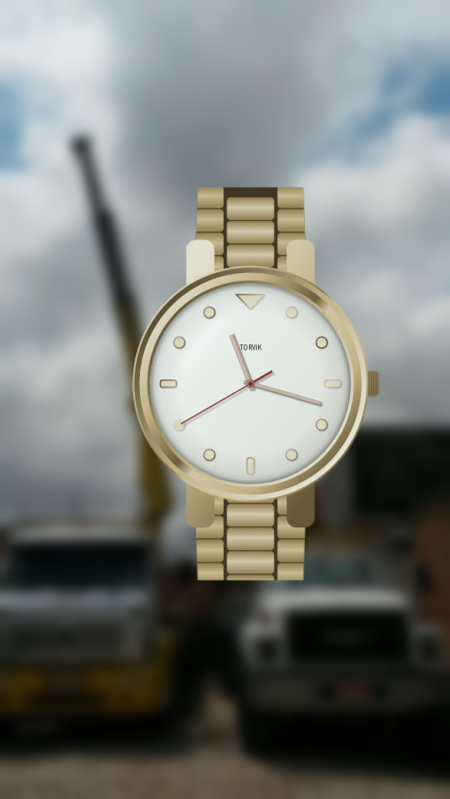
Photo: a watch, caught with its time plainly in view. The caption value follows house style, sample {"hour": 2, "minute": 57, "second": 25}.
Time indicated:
{"hour": 11, "minute": 17, "second": 40}
